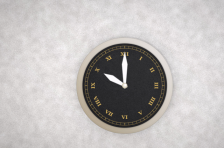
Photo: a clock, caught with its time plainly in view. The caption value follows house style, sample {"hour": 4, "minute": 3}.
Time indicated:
{"hour": 10, "minute": 0}
